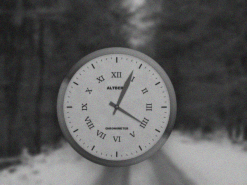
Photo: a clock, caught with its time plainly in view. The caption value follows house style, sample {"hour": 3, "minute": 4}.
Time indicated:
{"hour": 4, "minute": 4}
